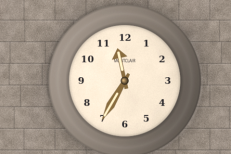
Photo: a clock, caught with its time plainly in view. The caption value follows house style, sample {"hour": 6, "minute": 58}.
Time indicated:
{"hour": 11, "minute": 35}
